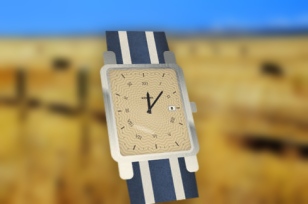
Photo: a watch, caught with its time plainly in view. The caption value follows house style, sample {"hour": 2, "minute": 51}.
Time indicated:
{"hour": 12, "minute": 7}
